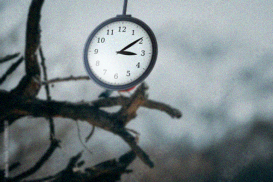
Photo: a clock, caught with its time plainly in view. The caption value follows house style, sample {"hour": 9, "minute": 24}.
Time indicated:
{"hour": 3, "minute": 9}
